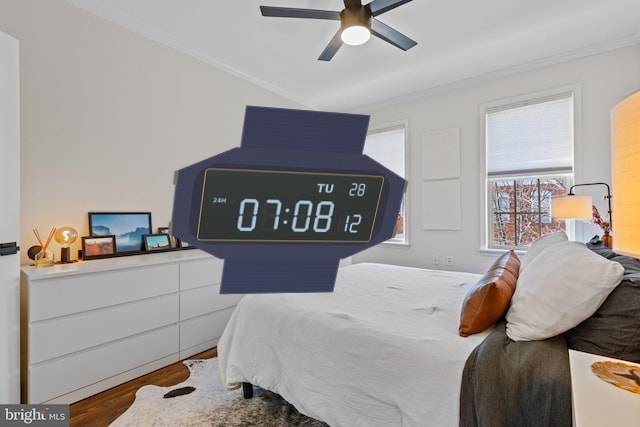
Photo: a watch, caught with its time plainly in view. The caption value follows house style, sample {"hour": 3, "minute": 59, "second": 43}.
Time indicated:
{"hour": 7, "minute": 8, "second": 12}
